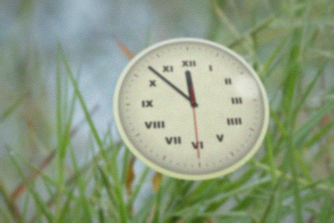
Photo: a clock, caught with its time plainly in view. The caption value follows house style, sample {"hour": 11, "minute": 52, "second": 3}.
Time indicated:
{"hour": 11, "minute": 52, "second": 30}
